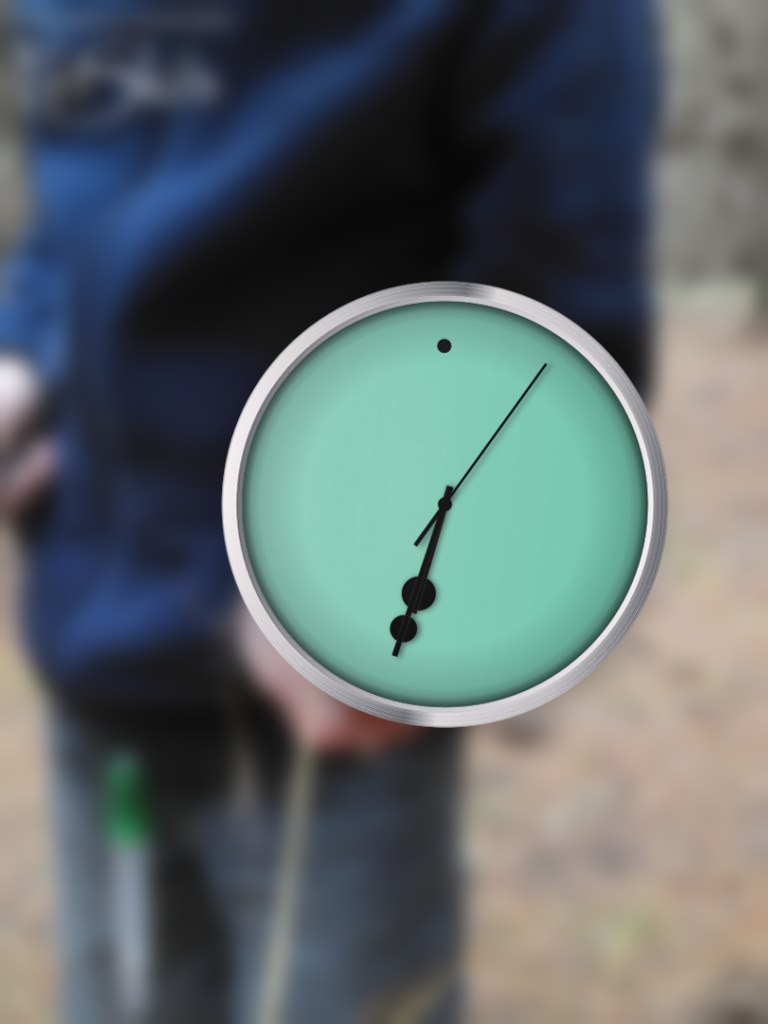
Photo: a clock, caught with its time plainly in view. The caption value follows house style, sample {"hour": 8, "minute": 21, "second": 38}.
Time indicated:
{"hour": 6, "minute": 33, "second": 6}
